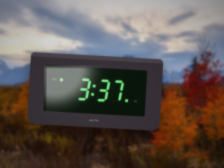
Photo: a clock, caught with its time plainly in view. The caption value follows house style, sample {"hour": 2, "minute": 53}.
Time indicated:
{"hour": 3, "minute": 37}
